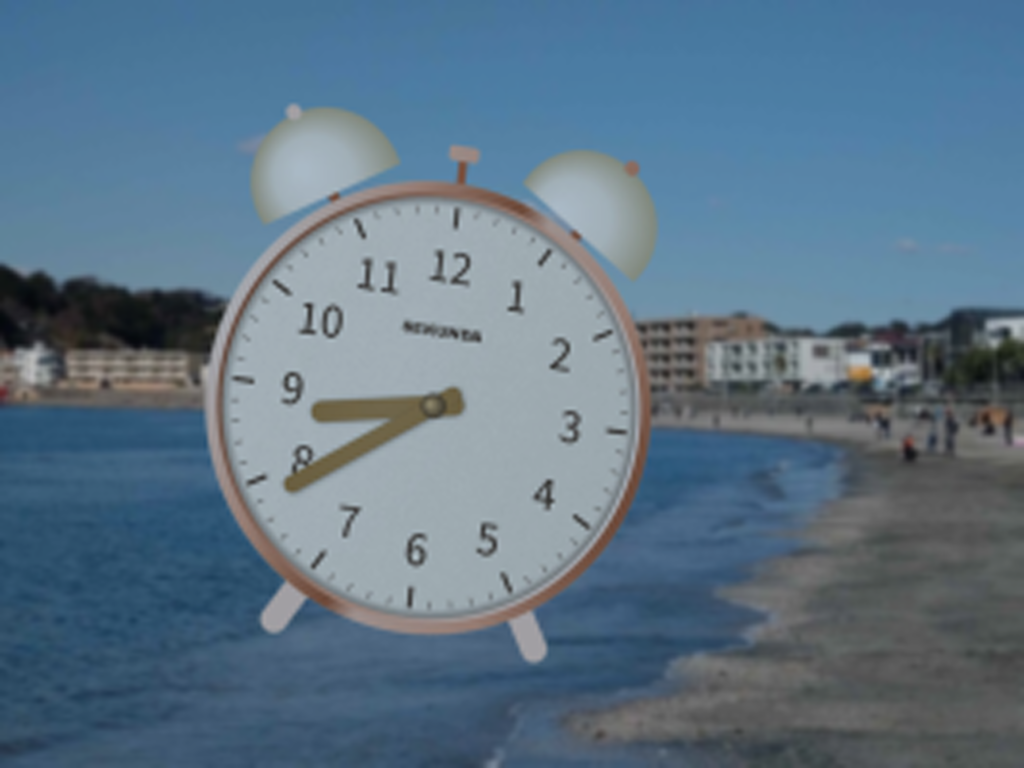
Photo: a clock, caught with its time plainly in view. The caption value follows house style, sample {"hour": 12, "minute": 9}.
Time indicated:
{"hour": 8, "minute": 39}
